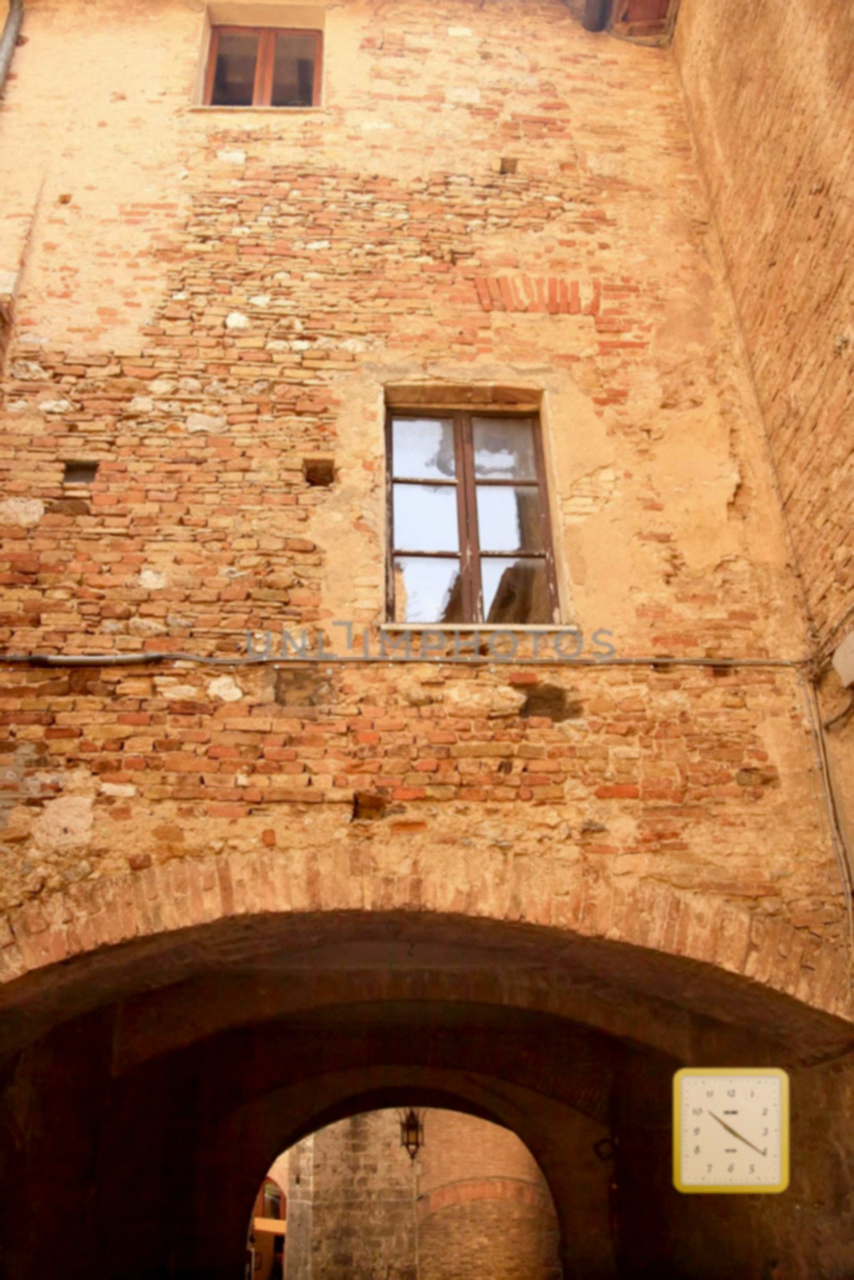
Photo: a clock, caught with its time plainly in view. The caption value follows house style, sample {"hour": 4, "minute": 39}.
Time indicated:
{"hour": 10, "minute": 21}
